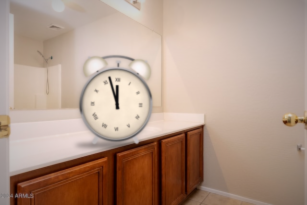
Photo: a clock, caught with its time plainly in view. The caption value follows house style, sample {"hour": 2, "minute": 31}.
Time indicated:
{"hour": 11, "minute": 57}
